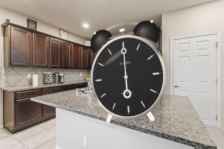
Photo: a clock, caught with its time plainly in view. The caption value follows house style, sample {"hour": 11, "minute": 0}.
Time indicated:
{"hour": 6, "minute": 0}
